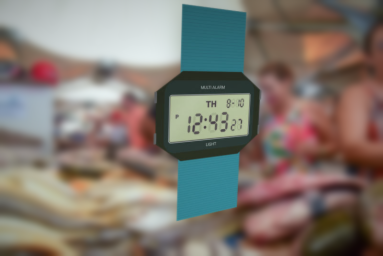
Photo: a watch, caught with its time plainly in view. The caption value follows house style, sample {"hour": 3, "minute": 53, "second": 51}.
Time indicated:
{"hour": 12, "minute": 43, "second": 27}
